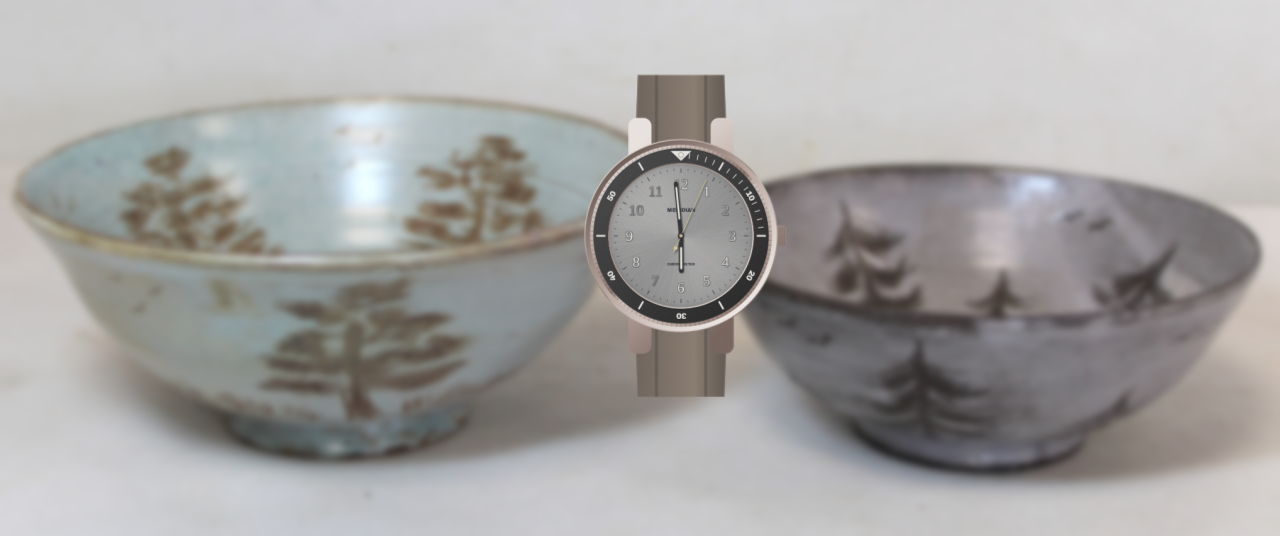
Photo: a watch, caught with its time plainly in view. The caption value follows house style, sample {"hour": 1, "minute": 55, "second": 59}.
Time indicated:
{"hour": 5, "minute": 59, "second": 4}
